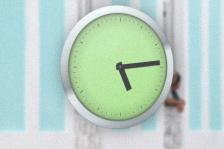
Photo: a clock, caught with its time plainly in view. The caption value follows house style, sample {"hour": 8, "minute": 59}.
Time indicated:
{"hour": 5, "minute": 14}
